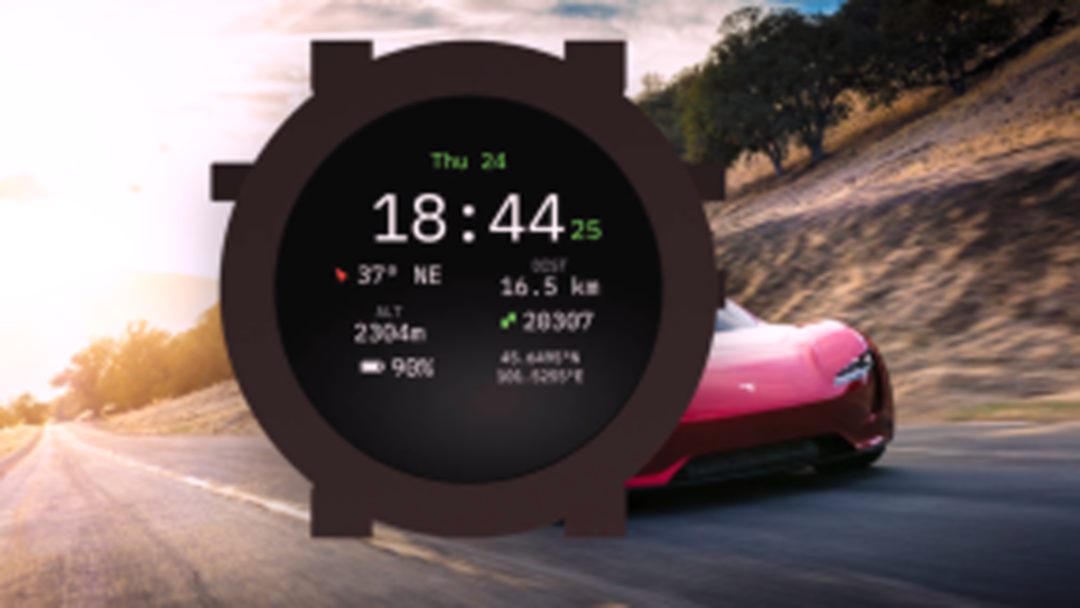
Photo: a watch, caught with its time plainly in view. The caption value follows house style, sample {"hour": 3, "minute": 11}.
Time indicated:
{"hour": 18, "minute": 44}
